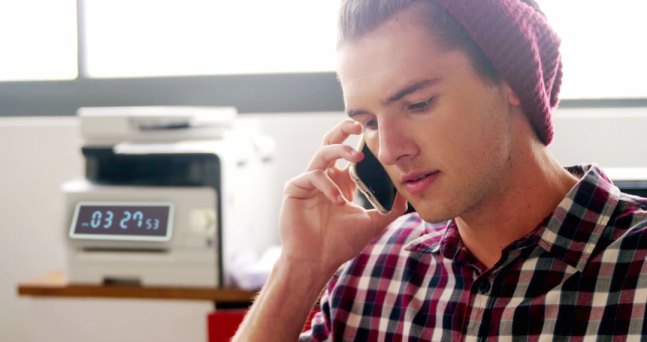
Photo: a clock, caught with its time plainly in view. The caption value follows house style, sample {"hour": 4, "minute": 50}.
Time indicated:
{"hour": 3, "minute": 27}
